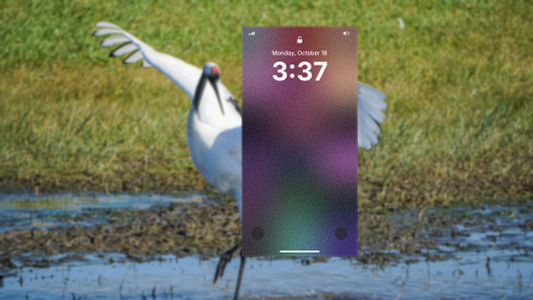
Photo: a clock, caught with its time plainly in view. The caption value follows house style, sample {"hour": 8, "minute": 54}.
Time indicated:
{"hour": 3, "minute": 37}
